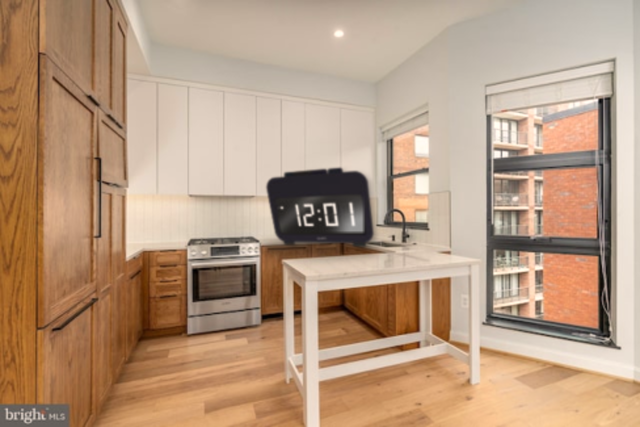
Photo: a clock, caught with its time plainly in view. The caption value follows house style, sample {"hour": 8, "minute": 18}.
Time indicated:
{"hour": 12, "minute": 1}
